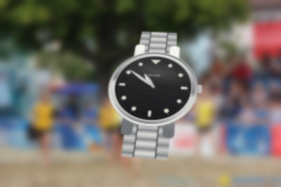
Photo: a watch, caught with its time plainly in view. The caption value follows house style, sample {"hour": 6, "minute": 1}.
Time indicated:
{"hour": 10, "minute": 51}
